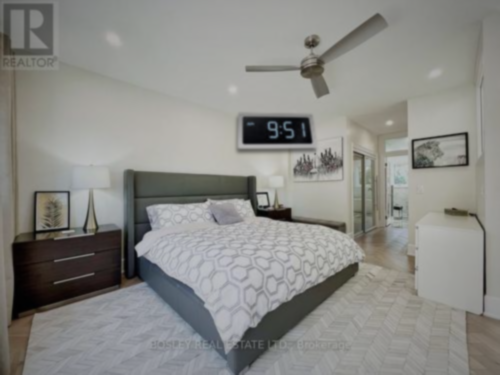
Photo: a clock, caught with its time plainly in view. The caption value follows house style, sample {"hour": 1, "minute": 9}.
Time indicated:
{"hour": 9, "minute": 51}
